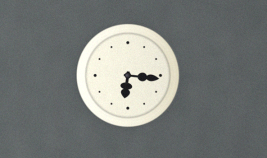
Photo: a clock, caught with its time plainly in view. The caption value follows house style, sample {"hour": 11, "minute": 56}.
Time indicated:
{"hour": 6, "minute": 16}
